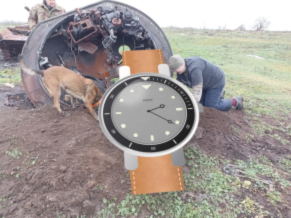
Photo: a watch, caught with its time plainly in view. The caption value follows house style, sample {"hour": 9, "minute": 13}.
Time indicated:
{"hour": 2, "minute": 21}
